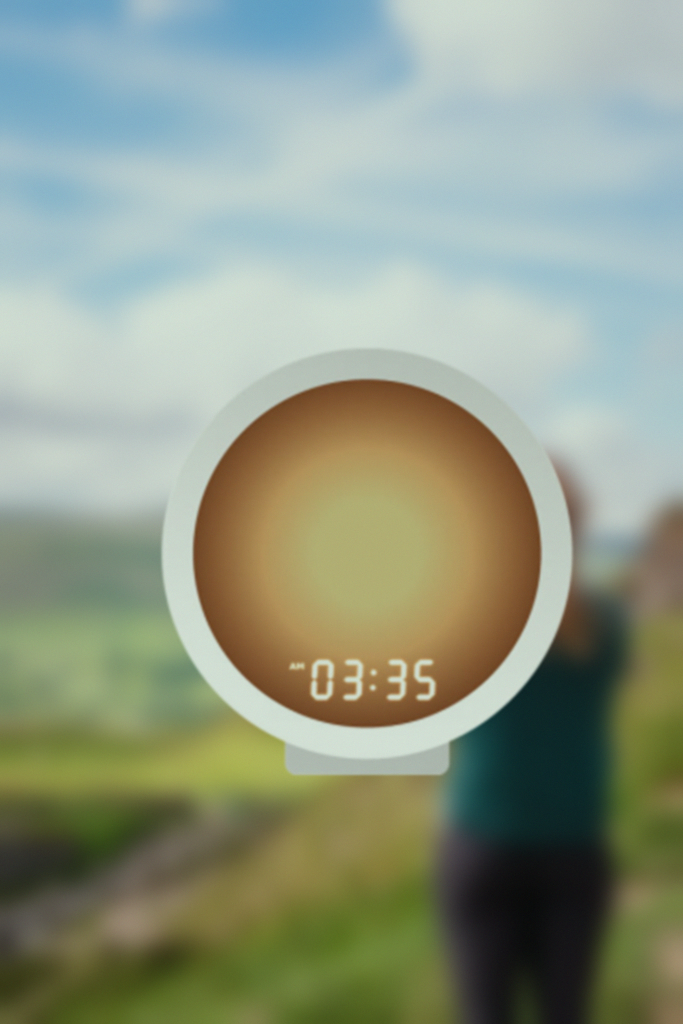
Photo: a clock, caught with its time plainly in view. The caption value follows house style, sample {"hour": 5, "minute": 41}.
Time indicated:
{"hour": 3, "minute": 35}
